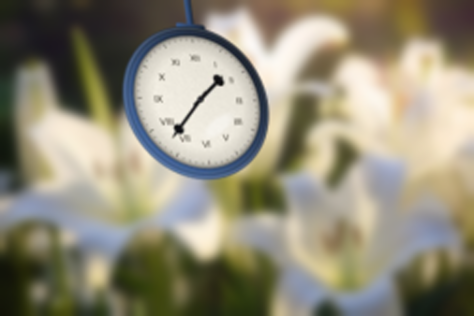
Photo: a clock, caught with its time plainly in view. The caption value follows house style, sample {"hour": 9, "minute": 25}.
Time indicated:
{"hour": 1, "minute": 37}
